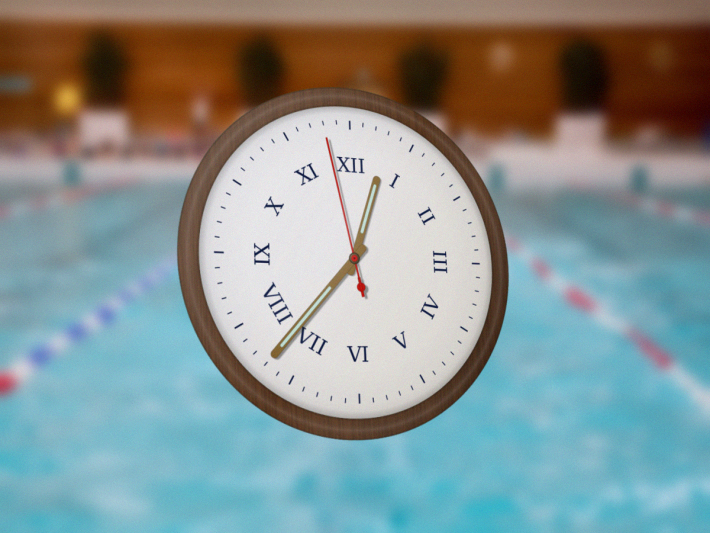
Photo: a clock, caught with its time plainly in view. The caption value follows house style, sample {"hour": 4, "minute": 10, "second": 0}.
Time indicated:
{"hour": 12, "minute": 36, "second": 58}
